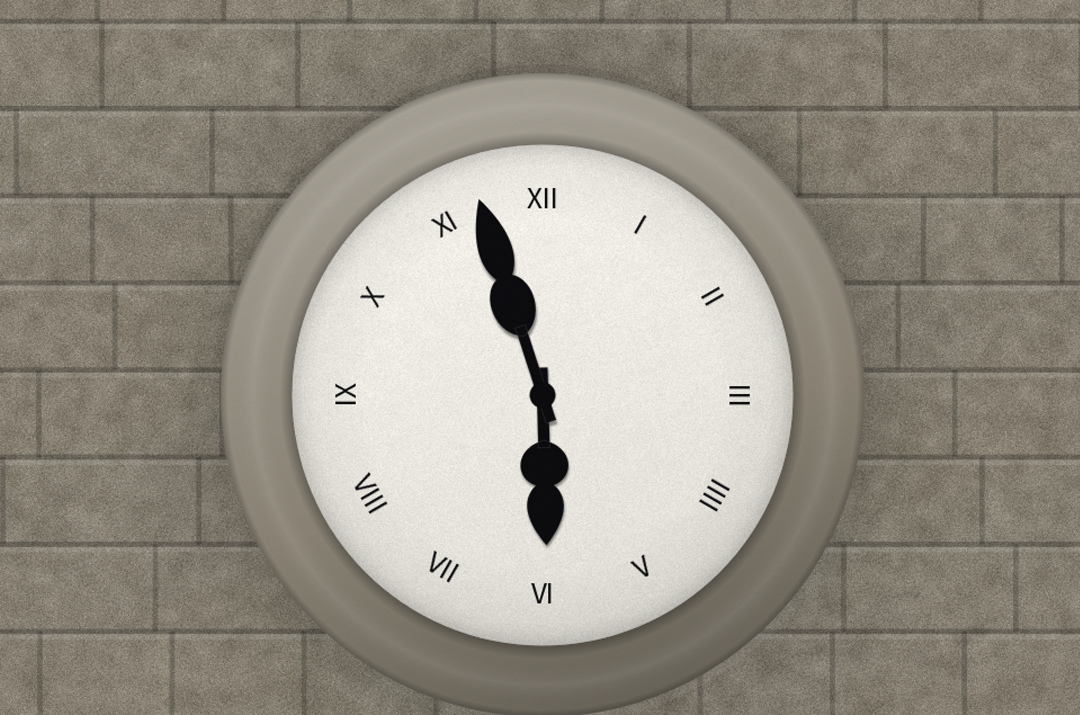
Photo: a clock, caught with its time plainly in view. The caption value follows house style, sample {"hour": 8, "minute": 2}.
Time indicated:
{"hour": 5, "minute": 57}
